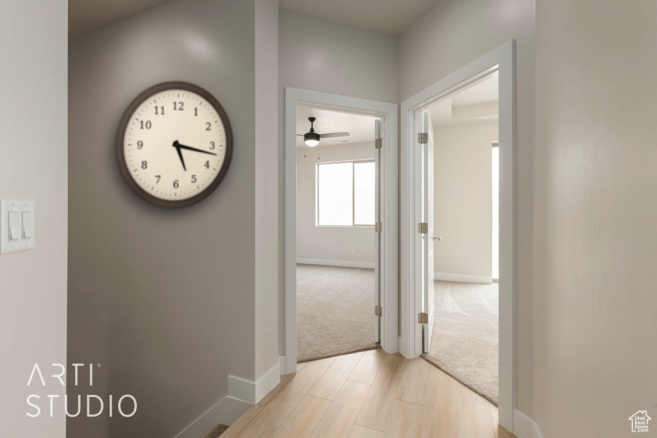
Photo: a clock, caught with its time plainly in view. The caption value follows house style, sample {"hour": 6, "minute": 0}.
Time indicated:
{"hour": 5, "minute": 17}
